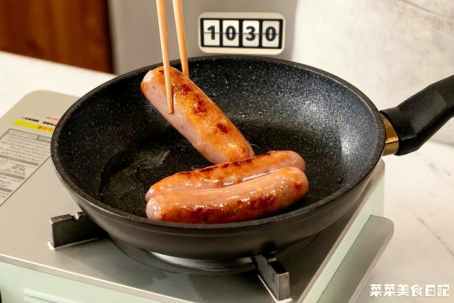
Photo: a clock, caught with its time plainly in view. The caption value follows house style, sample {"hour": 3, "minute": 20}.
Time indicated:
{"hour": 10, "minute": 30}
